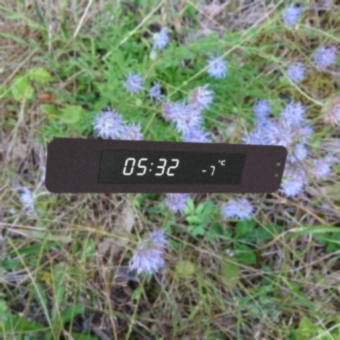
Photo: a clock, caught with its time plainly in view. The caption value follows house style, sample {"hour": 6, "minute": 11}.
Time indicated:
{"hour": 5, "minute": 32}
